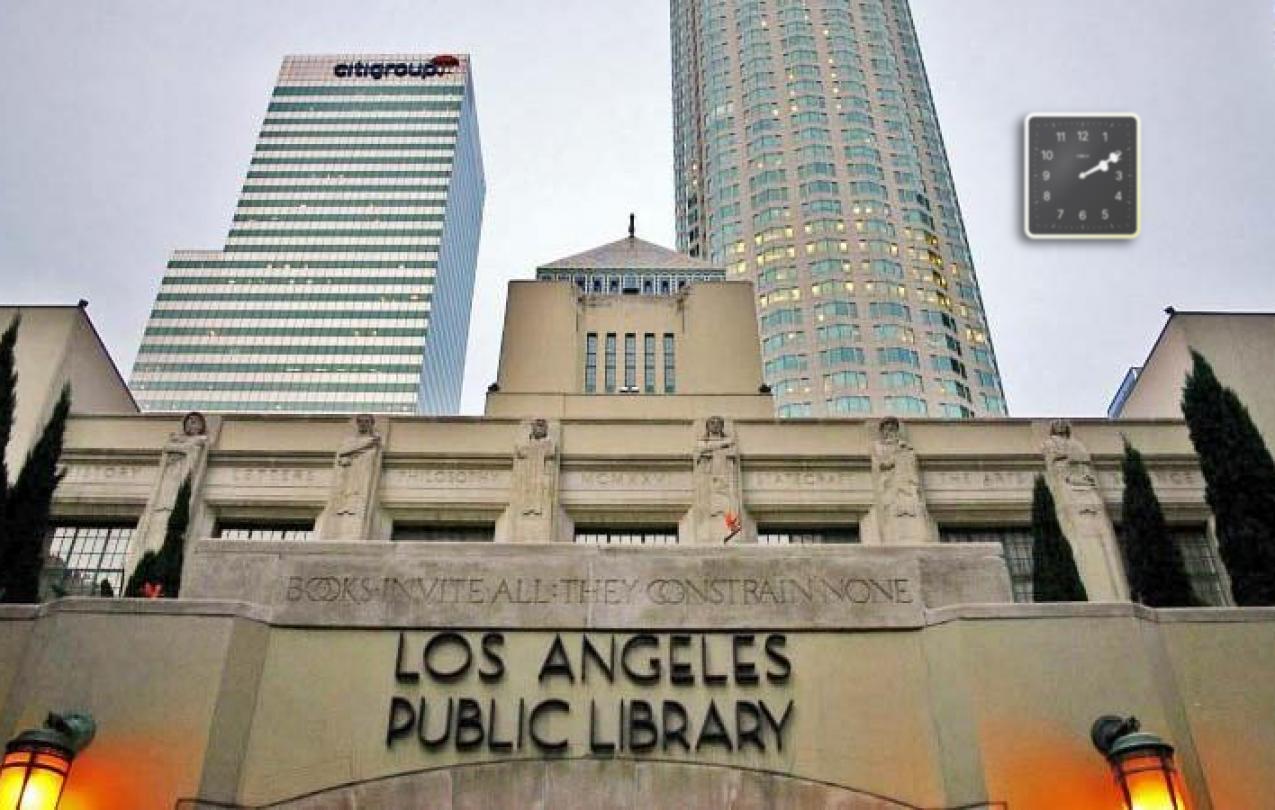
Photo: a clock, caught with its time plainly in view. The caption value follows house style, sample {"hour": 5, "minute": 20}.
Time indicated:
{"hour": 2, "minute": 10}
